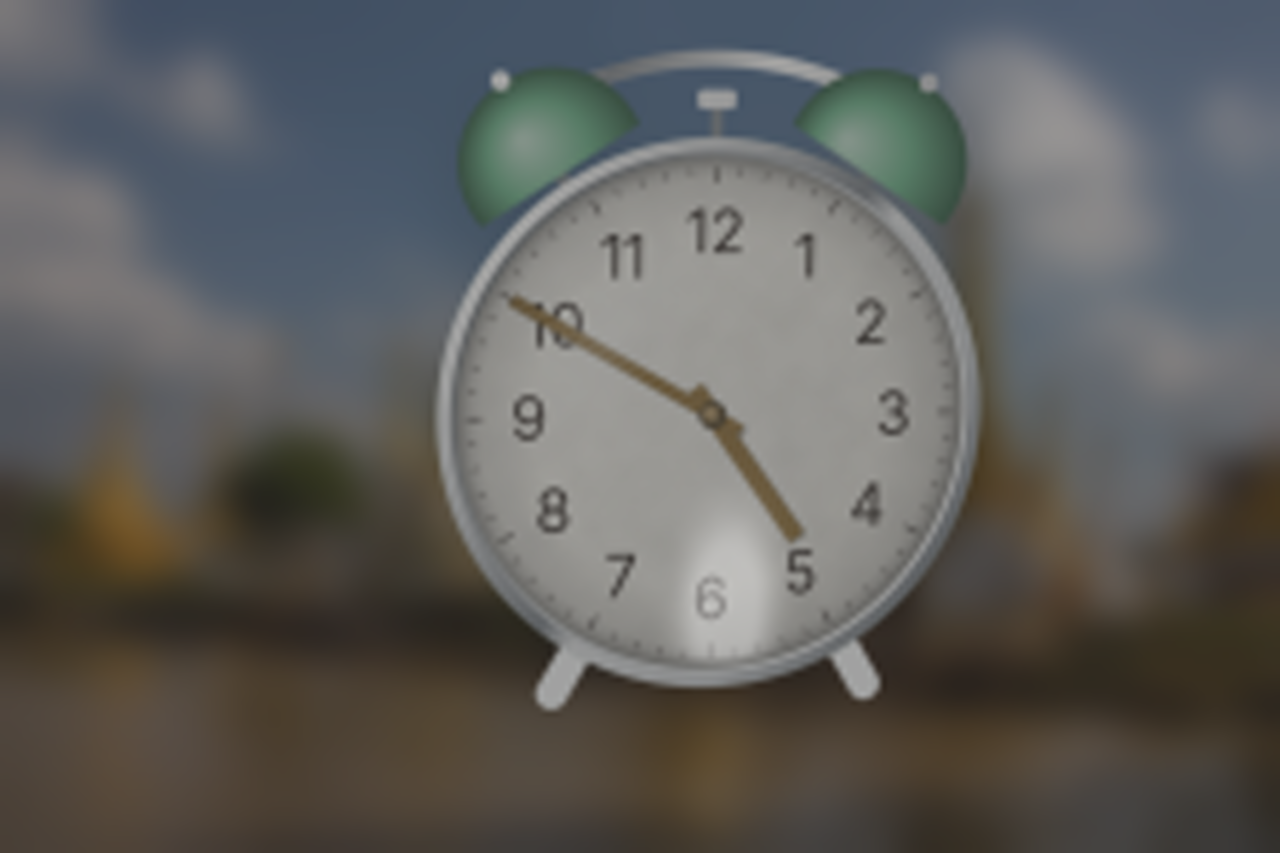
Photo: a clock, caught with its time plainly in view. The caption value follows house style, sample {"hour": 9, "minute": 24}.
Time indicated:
{"hour": 4, "minute": 50}
